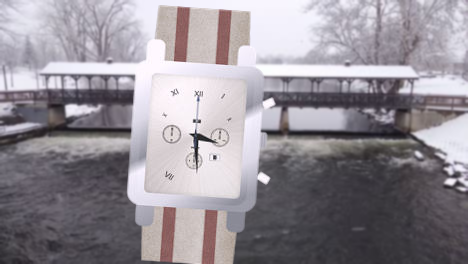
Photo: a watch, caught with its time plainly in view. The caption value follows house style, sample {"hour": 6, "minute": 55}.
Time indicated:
{"hour": 3, "minute": 29}
